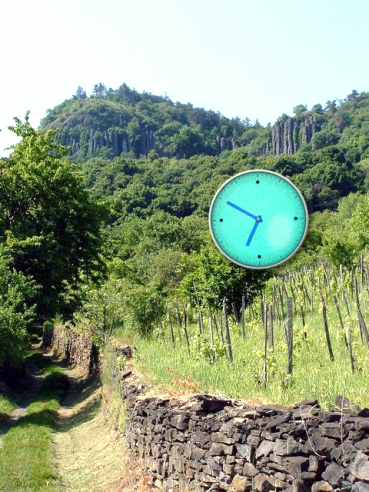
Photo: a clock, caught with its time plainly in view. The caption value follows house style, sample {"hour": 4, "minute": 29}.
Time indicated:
{"hour": 6, "minute": 50}
